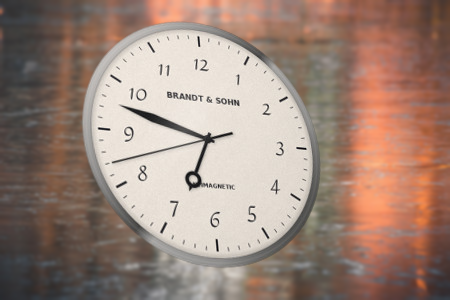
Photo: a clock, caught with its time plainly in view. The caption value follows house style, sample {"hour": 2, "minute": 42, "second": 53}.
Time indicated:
{"hour": 6, "minute": 47, "second": 42}
